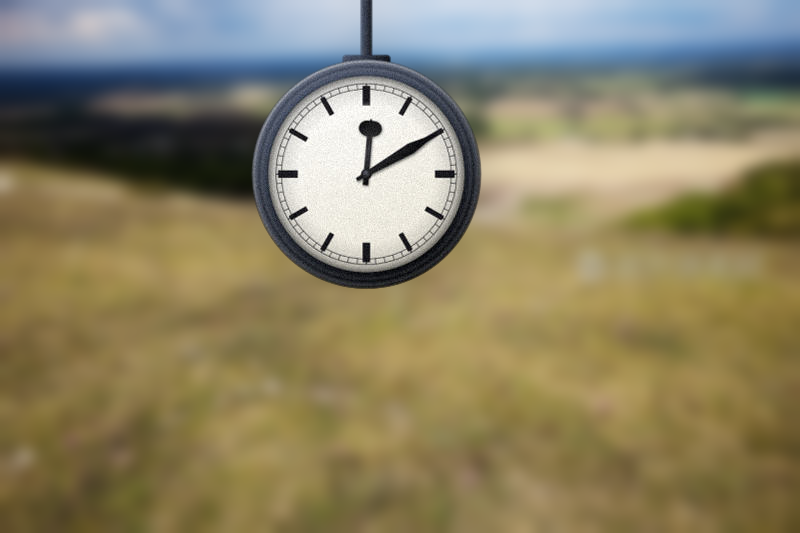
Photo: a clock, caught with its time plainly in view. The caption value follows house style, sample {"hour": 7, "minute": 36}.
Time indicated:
{"hour": 12, "minute": 10}
